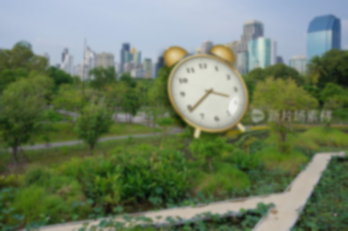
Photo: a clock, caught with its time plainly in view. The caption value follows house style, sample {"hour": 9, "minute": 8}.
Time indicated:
{"hour": 3, "minute": 39}
